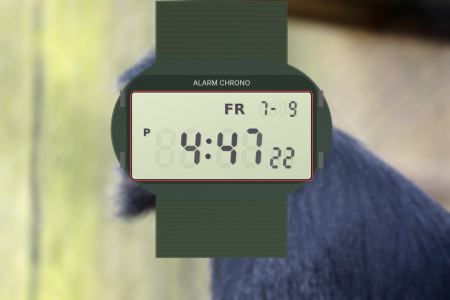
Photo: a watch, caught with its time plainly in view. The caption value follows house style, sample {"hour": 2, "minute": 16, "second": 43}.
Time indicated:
{"hour": 4, "minute": 47, "second": 22}
